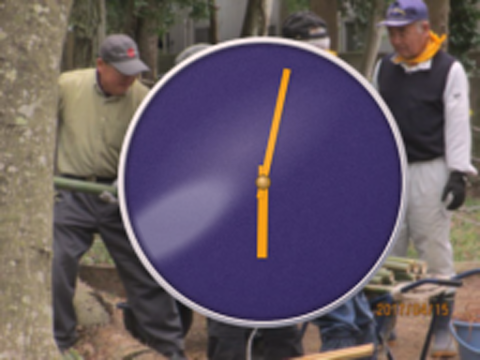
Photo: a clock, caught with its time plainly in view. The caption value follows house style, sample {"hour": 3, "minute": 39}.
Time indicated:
{"hour": 6, "minute": 2}
